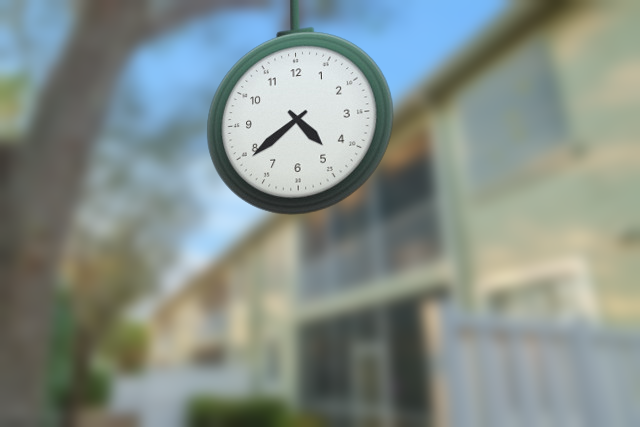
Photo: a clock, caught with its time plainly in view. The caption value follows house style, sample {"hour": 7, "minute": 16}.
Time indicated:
{"hour": 4, "minute": 39}
